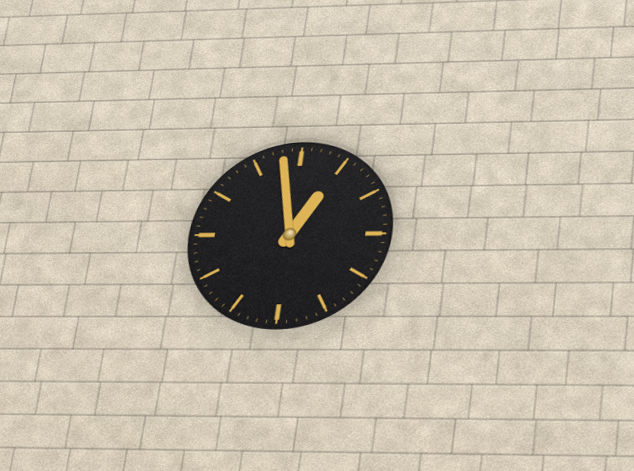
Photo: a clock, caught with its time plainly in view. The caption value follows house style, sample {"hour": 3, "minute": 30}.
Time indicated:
{"hour": 12, "minute": 58}
